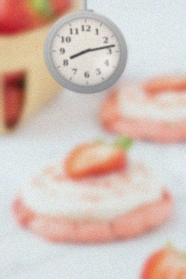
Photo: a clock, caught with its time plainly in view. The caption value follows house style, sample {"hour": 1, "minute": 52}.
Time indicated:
{"hour": 8, "minute": 13}
